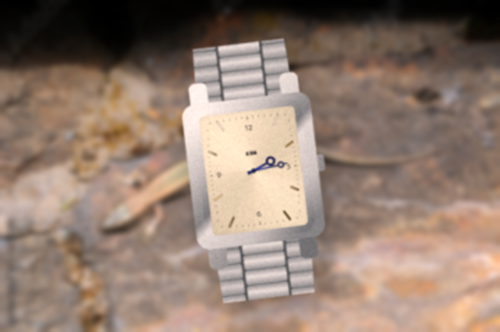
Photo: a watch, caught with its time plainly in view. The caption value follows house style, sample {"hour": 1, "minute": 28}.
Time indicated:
{"hour": 2, "minute": 14}
